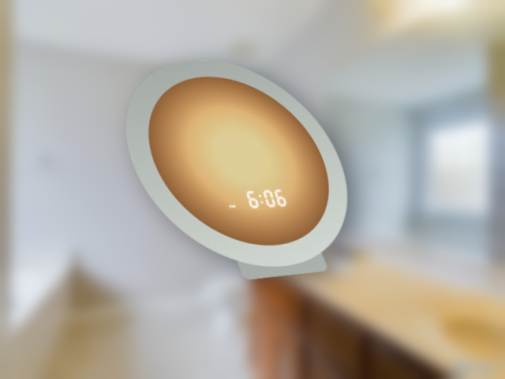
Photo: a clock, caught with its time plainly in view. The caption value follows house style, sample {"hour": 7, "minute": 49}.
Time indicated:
{"hour": 6, "minute": 6}
